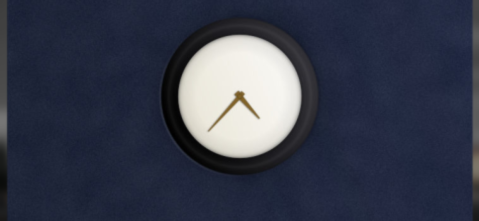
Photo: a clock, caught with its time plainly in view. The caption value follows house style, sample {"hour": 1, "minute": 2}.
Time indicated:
{"hour": 4, "minute": 37}
